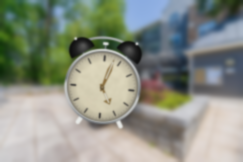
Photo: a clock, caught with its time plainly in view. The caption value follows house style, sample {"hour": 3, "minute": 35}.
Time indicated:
{"hour": 5, "minute": 3}
